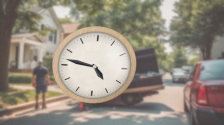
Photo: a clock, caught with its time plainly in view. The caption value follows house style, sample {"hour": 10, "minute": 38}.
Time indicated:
{"hour": 4, "minute": 47}
